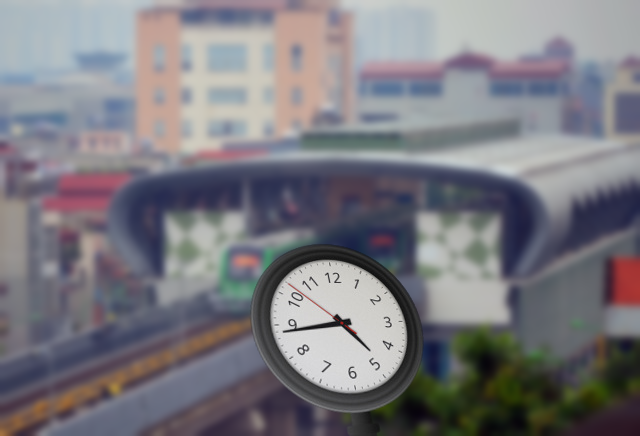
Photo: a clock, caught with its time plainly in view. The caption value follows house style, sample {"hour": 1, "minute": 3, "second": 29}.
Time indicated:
{"hour": 4, "minute": 43, "second": 52}
